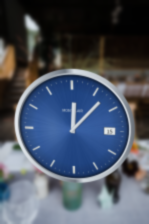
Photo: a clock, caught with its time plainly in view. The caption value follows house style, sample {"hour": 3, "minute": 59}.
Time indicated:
{"hour": 12, "minute": 7}
